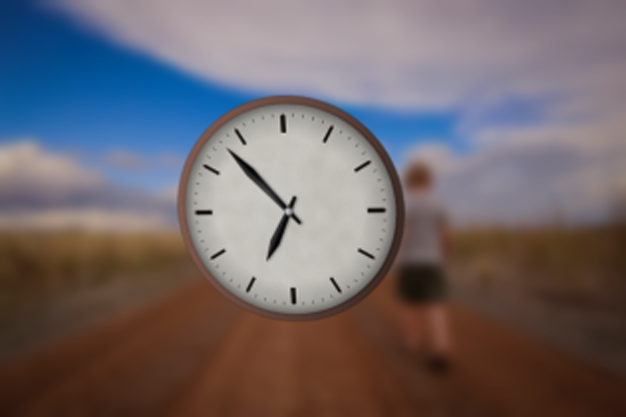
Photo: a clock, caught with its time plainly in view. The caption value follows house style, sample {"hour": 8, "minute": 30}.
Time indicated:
{"hour": 6, "minute": 53}
